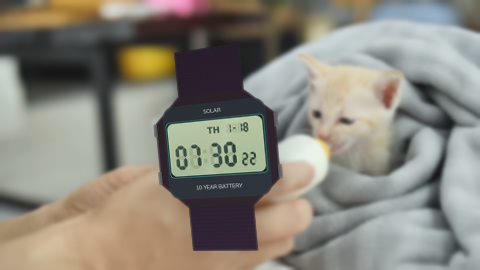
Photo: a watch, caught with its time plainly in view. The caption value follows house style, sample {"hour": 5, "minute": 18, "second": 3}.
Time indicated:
{"hour": 7, "minute": 30, "second": 22}
